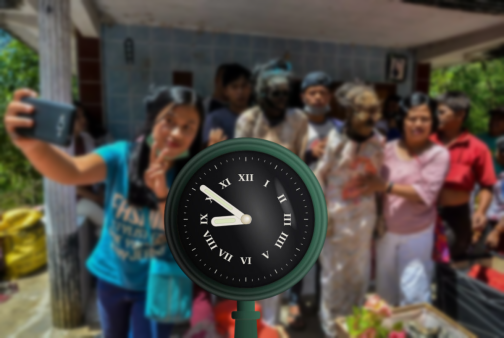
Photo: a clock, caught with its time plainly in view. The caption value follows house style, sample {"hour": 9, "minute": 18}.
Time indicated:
{"hour": 8, "minute": 51}
